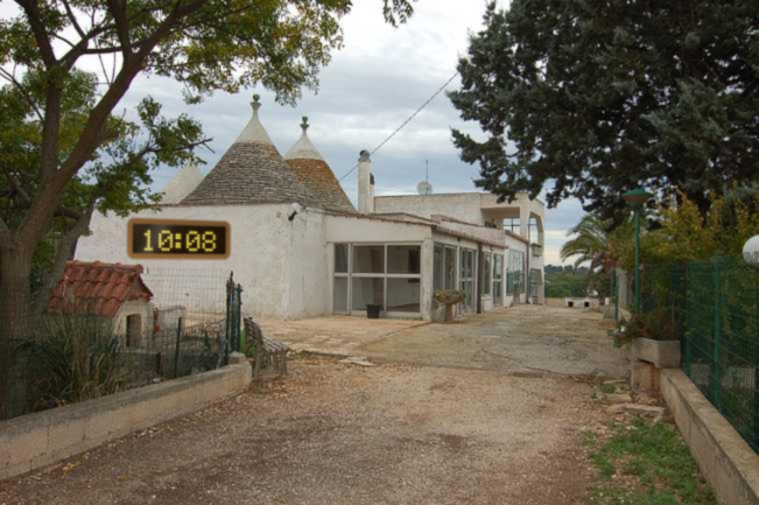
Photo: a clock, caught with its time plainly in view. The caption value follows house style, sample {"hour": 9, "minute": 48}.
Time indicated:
{"hour": 10, "minute": 8}
